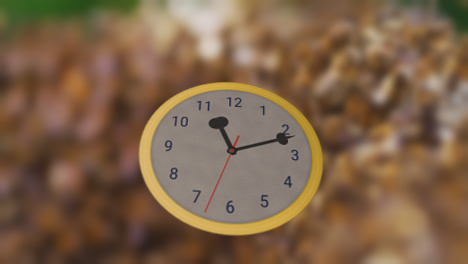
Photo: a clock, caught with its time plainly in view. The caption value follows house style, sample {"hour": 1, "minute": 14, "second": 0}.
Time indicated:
{"hour": 11, "minute": 11, "second": 33}
